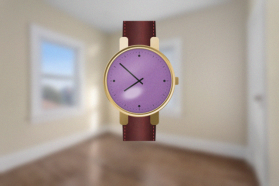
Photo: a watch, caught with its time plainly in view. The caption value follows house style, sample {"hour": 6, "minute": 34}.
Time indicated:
{"hour": 7, "minute": 52}
